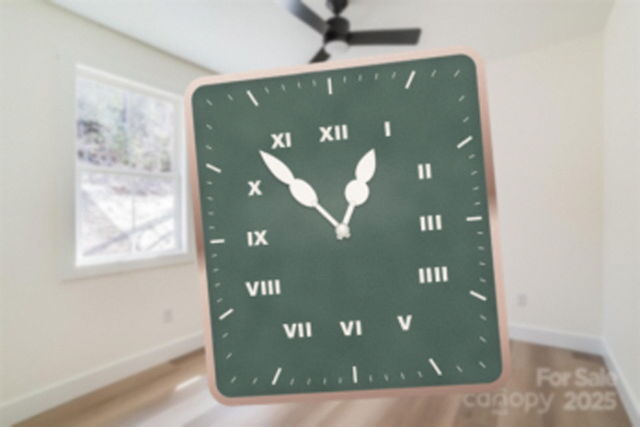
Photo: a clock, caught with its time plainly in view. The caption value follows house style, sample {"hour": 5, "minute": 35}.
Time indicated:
{"hour": 12, "minute": 53}
